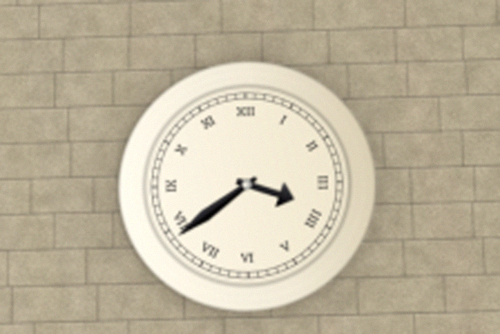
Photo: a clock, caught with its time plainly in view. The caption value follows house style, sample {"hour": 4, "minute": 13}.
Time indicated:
{"hour": 3, "minute": 39}
